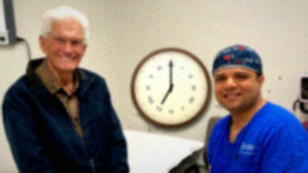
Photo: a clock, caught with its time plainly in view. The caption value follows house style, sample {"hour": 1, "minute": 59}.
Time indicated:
{"hour": 7, "minute": 0}
